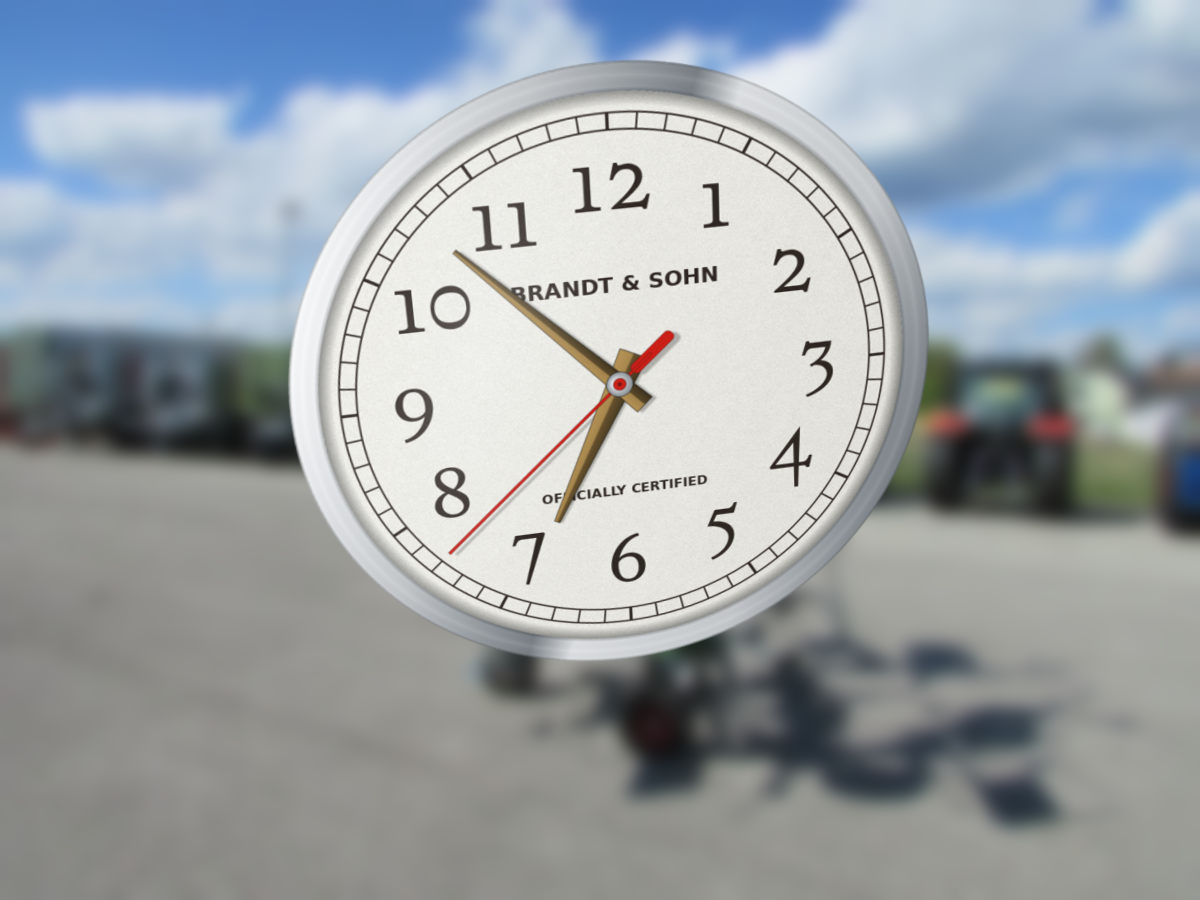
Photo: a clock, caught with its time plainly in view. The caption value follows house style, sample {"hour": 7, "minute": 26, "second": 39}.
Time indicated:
{"hour": 6, "minute": 52, "second": 38}
